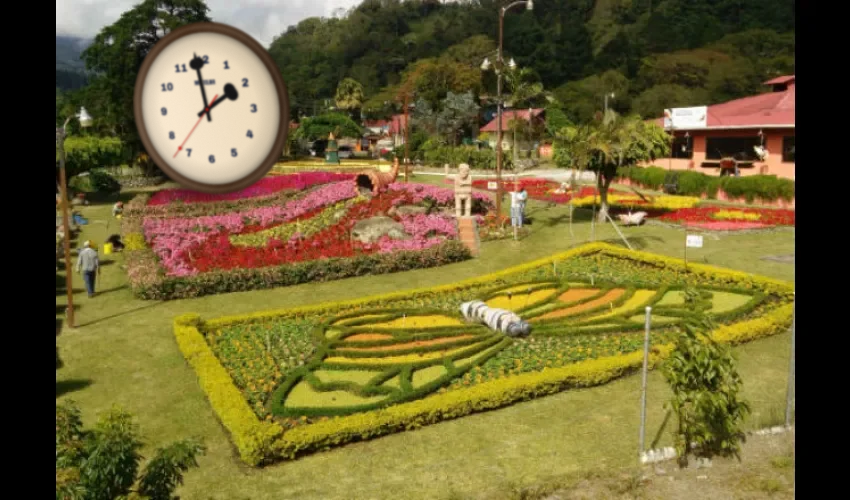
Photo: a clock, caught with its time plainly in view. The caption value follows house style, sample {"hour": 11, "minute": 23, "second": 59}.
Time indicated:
{"hour": 1, "minute": 58, "second": 37}
